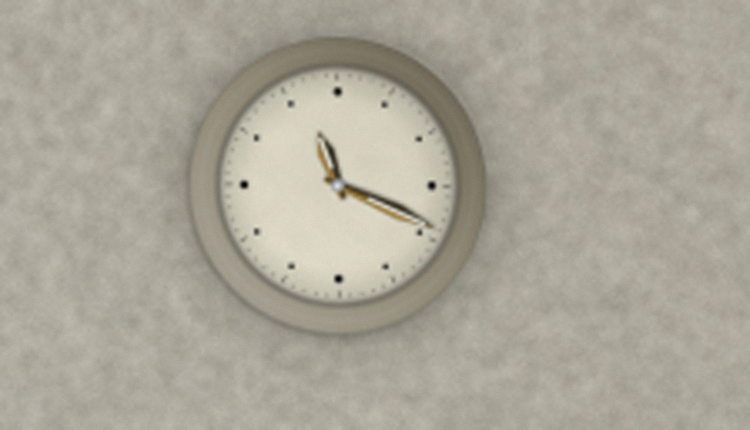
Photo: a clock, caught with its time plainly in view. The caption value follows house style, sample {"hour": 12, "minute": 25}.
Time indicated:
{"hour": 11, "minute": 19}
